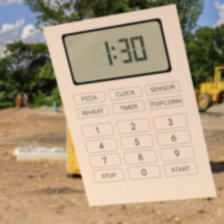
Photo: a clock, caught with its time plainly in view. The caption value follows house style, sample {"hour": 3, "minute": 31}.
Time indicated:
{"hour": 1, "minute": 30}
